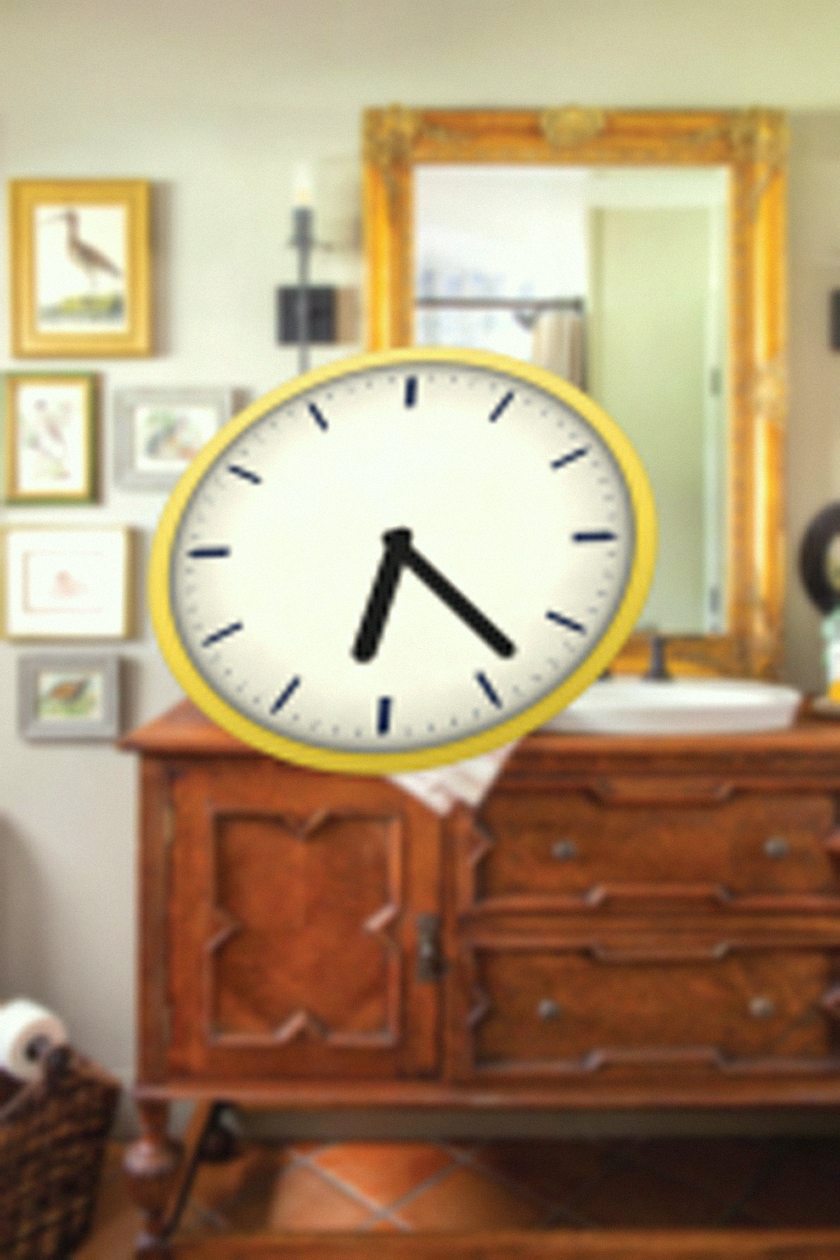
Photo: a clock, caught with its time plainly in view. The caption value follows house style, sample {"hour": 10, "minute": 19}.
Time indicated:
{"hour": 6, "minute": 23}
